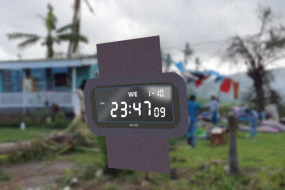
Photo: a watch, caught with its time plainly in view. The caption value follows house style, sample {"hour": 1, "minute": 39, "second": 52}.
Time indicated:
{"hour": 23, "minute": 47, "second": 9}
